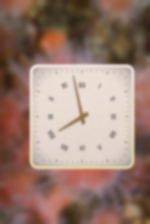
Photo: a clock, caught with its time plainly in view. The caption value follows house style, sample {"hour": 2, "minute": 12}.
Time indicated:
{"hour": 7, "minute": 58}
